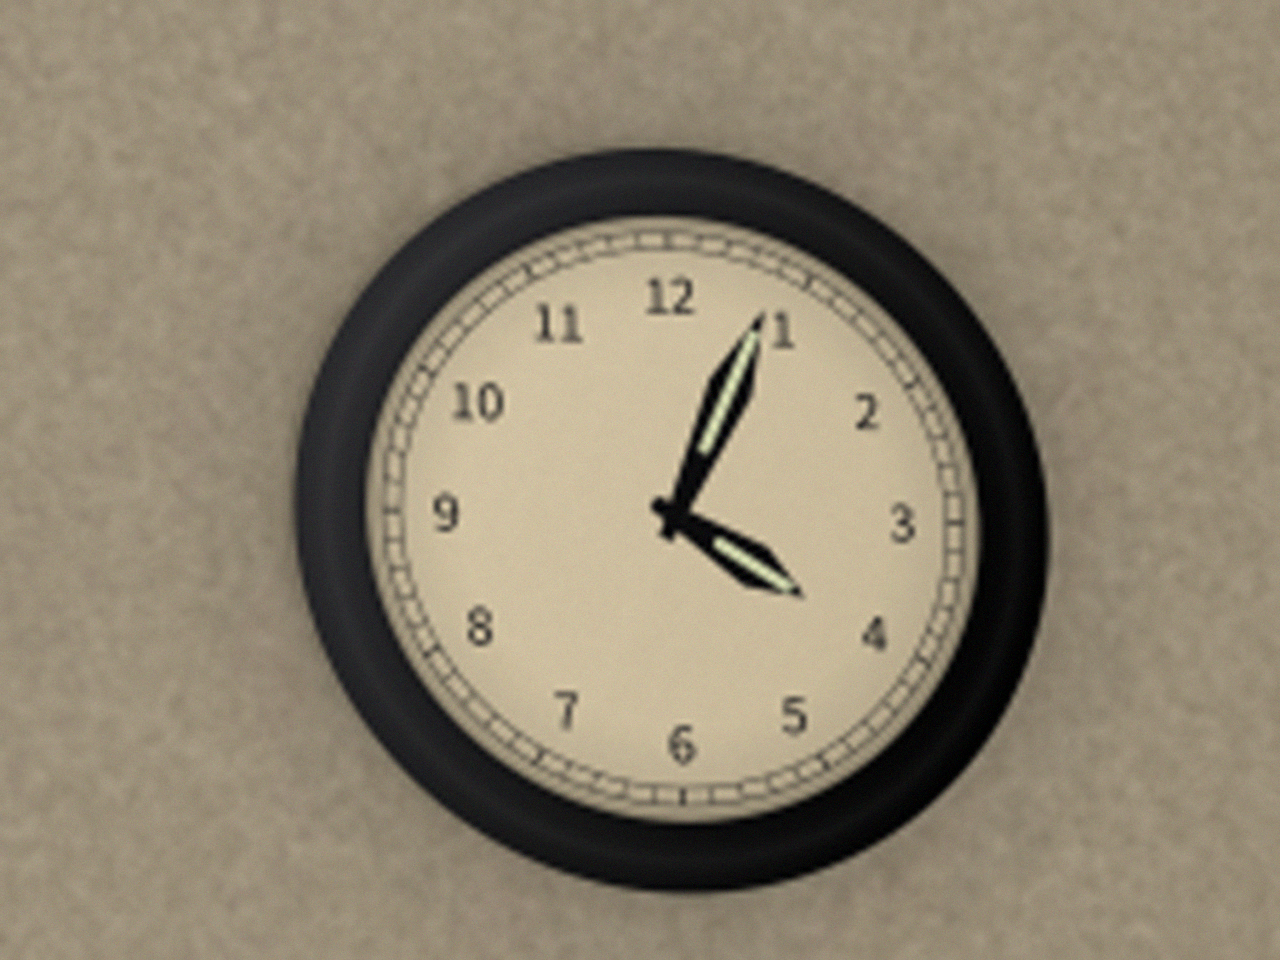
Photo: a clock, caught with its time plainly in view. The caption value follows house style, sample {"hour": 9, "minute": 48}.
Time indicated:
{"hour": 4, "minute": 4}
